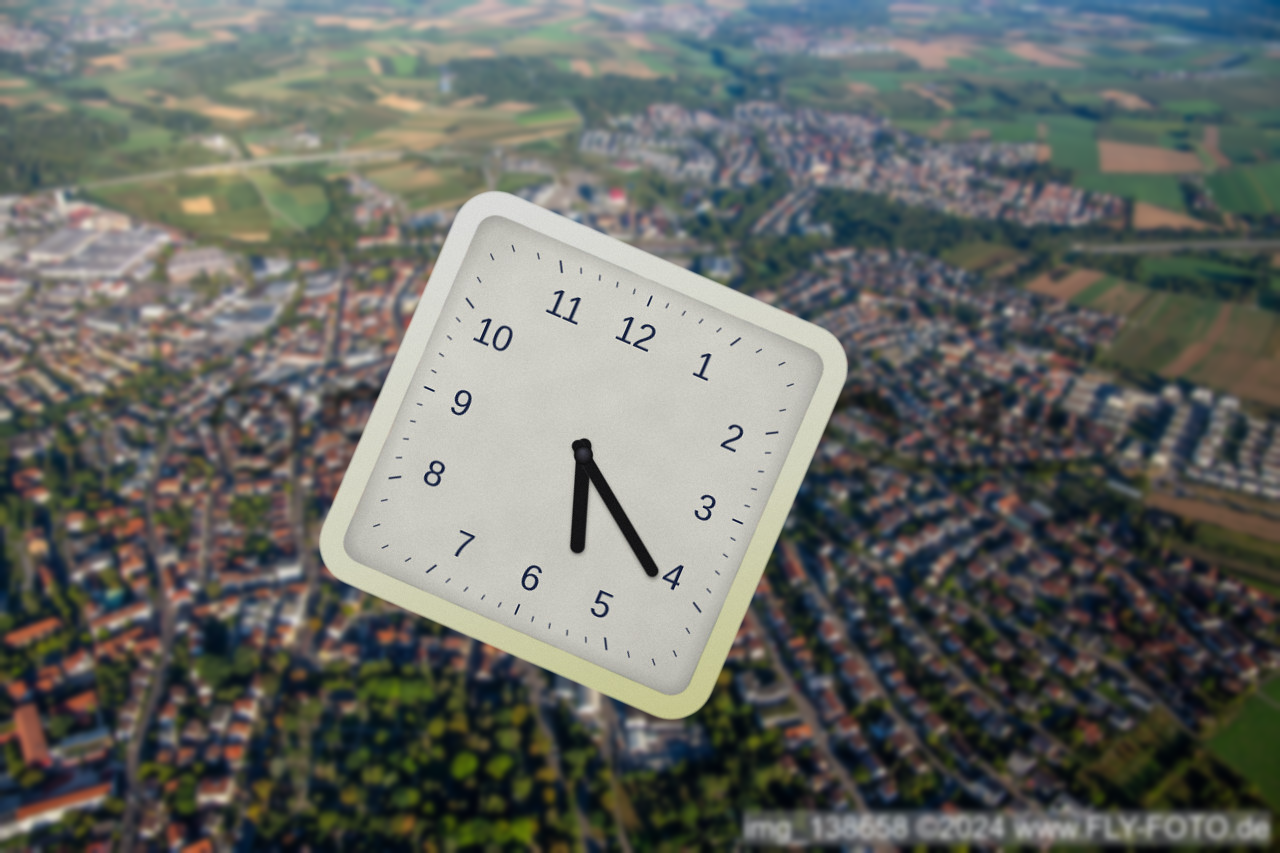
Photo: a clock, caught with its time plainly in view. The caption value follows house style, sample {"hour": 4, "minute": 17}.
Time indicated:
{"hour": 5, "minute": 21}
